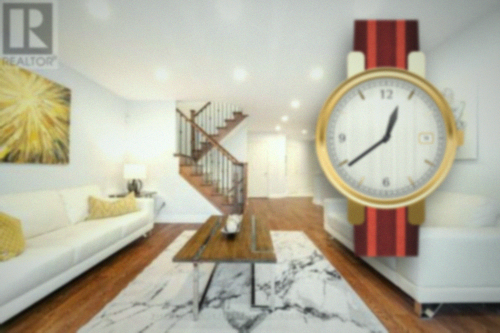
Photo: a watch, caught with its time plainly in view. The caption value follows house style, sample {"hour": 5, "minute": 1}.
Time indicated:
{"hour": 12, "minute": 39}
